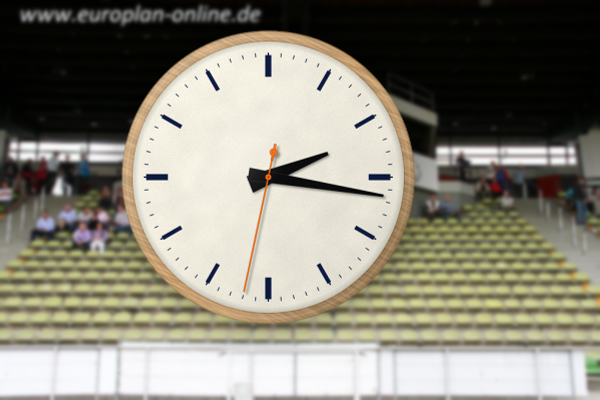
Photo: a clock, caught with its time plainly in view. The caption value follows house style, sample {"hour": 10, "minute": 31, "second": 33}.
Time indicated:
{"hour": 2, "minute": 16, "second": 32}
